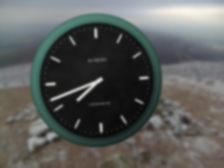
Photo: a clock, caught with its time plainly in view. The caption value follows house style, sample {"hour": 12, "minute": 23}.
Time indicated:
{"hour": 7, "minute": 42}
